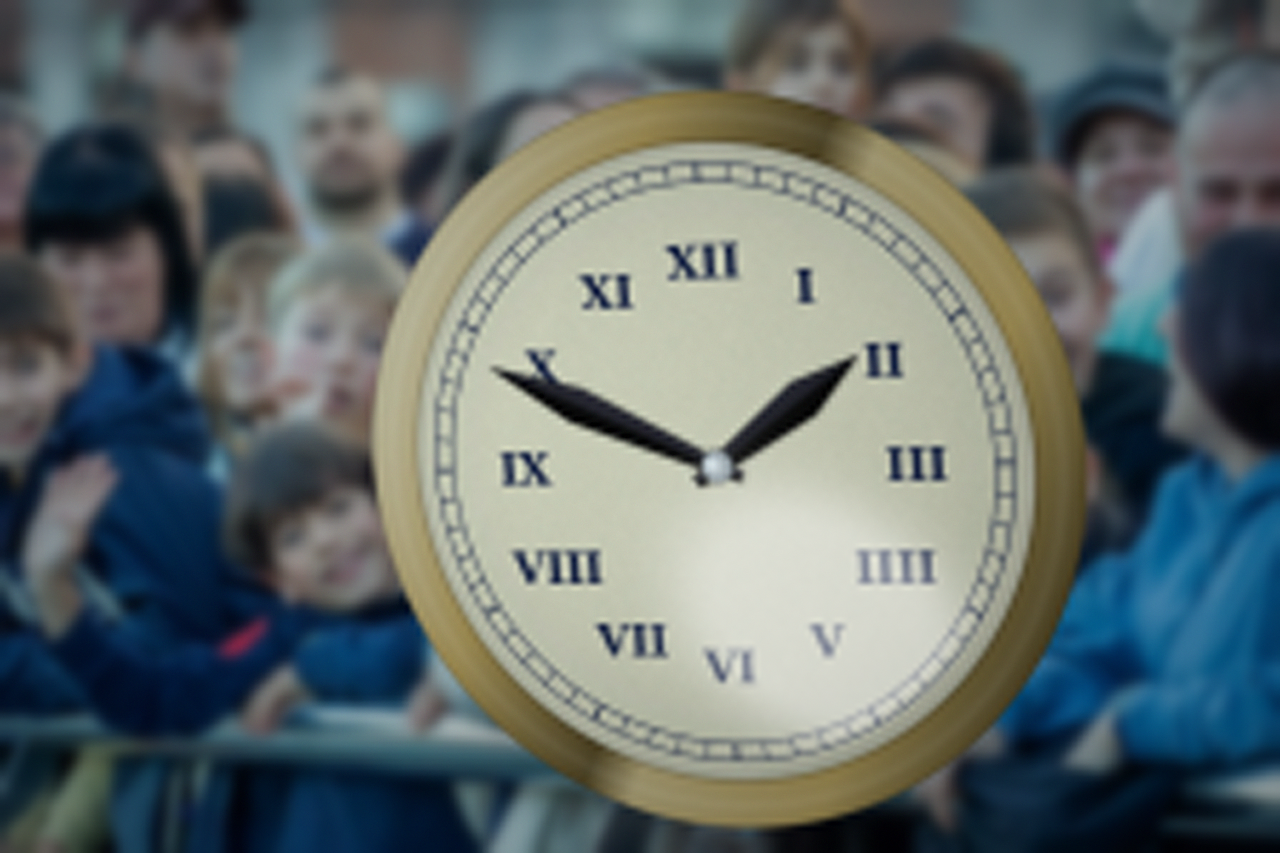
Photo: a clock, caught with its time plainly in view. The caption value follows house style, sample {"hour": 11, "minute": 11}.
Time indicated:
{"hour": 1, "minute": 49}
